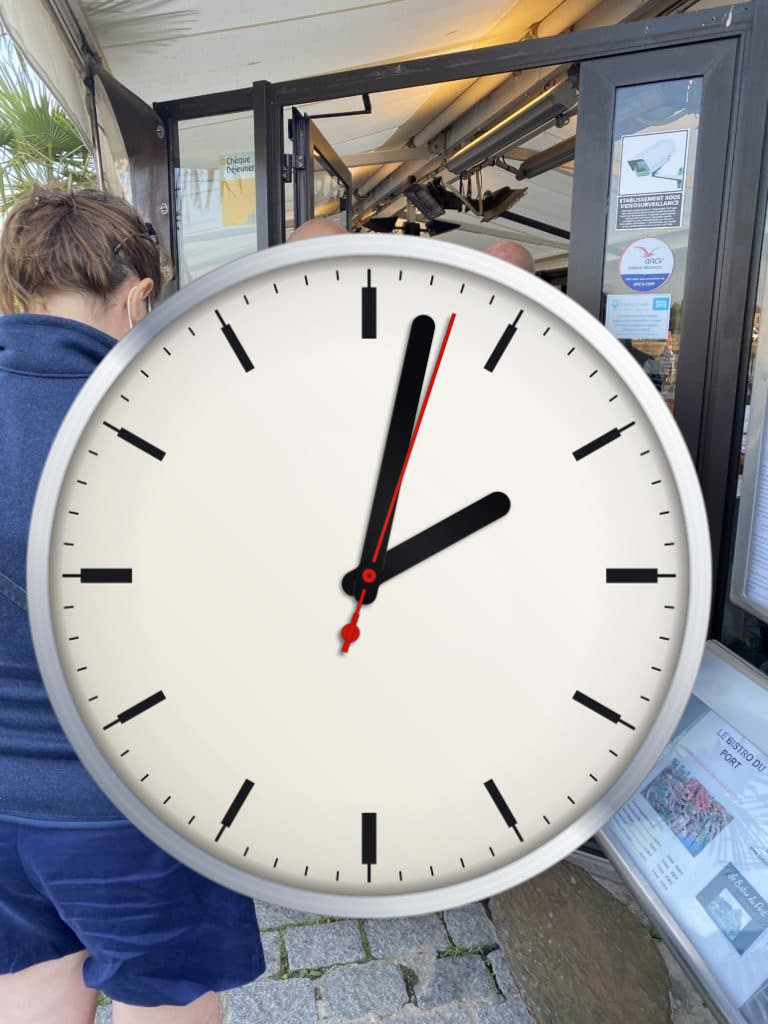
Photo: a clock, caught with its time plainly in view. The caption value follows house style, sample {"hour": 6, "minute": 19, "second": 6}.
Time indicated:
{"hour": 2, "minute": 2, "second": 3}
